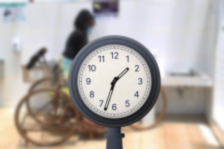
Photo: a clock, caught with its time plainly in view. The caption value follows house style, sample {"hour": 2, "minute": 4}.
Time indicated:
{"hour": 1, "minute": 33}
